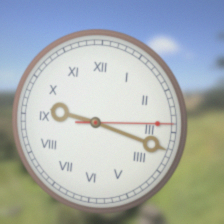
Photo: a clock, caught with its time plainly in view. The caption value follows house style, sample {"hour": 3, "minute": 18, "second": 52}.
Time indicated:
{"hour": 9, "minute": 17, "second": 14}
